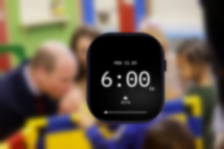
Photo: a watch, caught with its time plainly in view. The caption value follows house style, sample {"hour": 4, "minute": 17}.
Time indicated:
{"hour": 6, "minute": 0}
